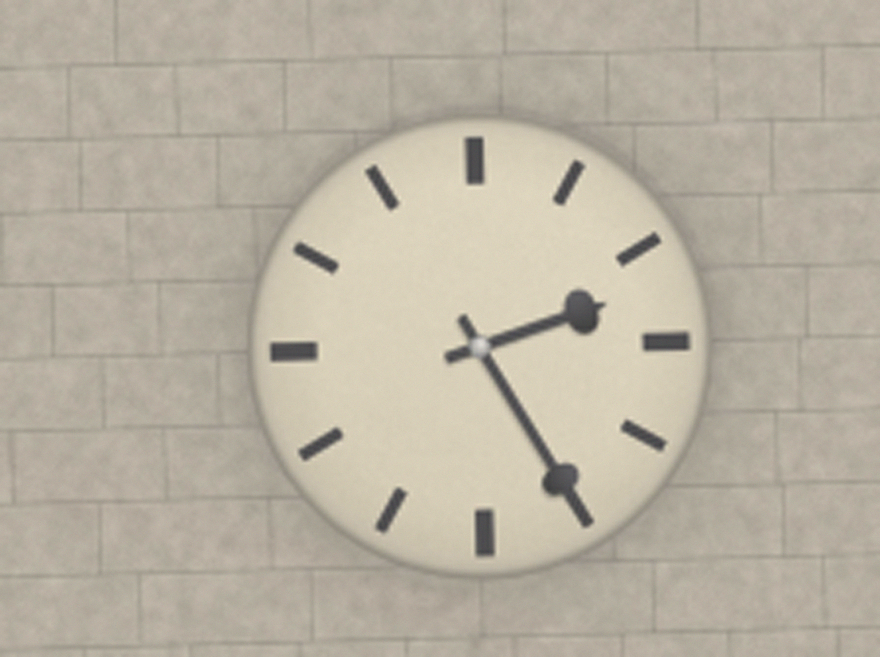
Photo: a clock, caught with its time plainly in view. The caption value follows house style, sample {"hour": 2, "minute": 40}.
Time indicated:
{"hour": 2, "minute": 25}
